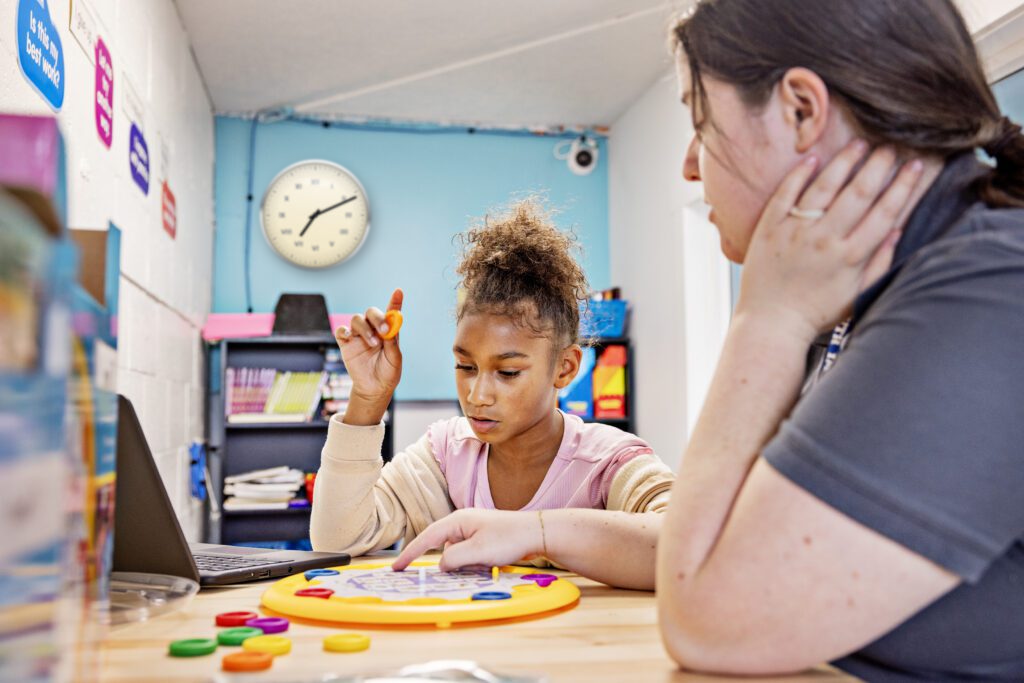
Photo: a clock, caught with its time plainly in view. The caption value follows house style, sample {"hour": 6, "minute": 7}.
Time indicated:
{"hour": 7, "minute": 11}
